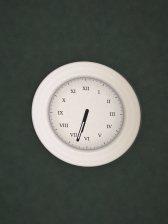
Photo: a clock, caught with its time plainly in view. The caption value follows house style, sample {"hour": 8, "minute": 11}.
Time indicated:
{"hour": 6, "minute": 33}
